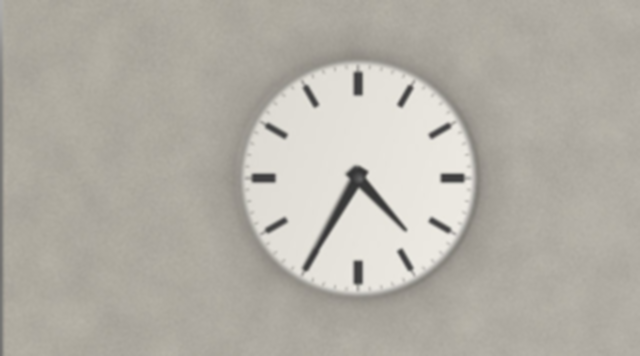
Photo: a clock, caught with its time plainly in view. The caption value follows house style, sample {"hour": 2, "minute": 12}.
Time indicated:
{"hour": 4, "minute": 35}
